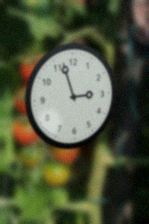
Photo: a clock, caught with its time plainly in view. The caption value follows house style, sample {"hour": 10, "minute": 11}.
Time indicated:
{"hour": 2, "minute": 57}
